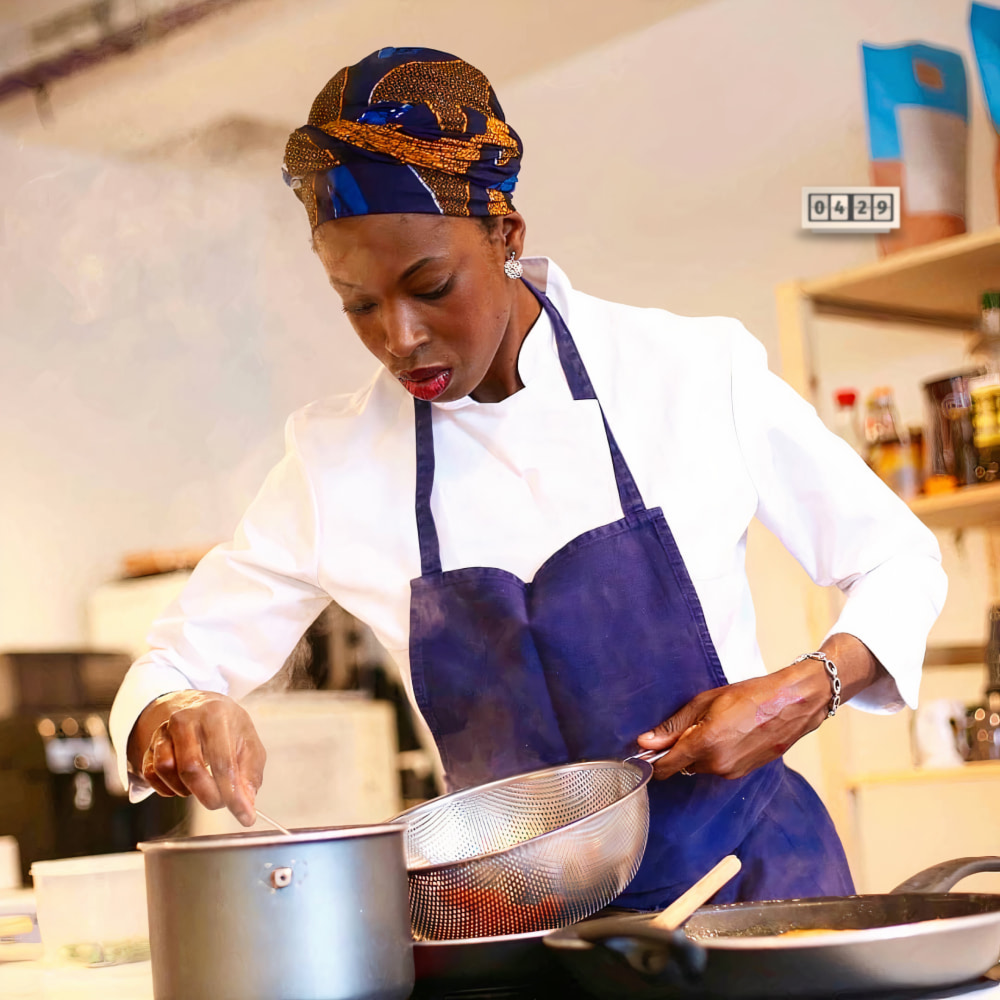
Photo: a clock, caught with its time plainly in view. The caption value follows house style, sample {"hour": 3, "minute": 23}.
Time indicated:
{"hour": 4, "minute": 29}
